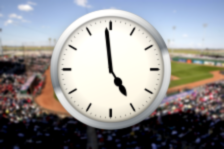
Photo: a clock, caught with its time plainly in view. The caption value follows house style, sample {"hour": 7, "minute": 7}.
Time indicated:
{"hour": 4, "minute": 59}
